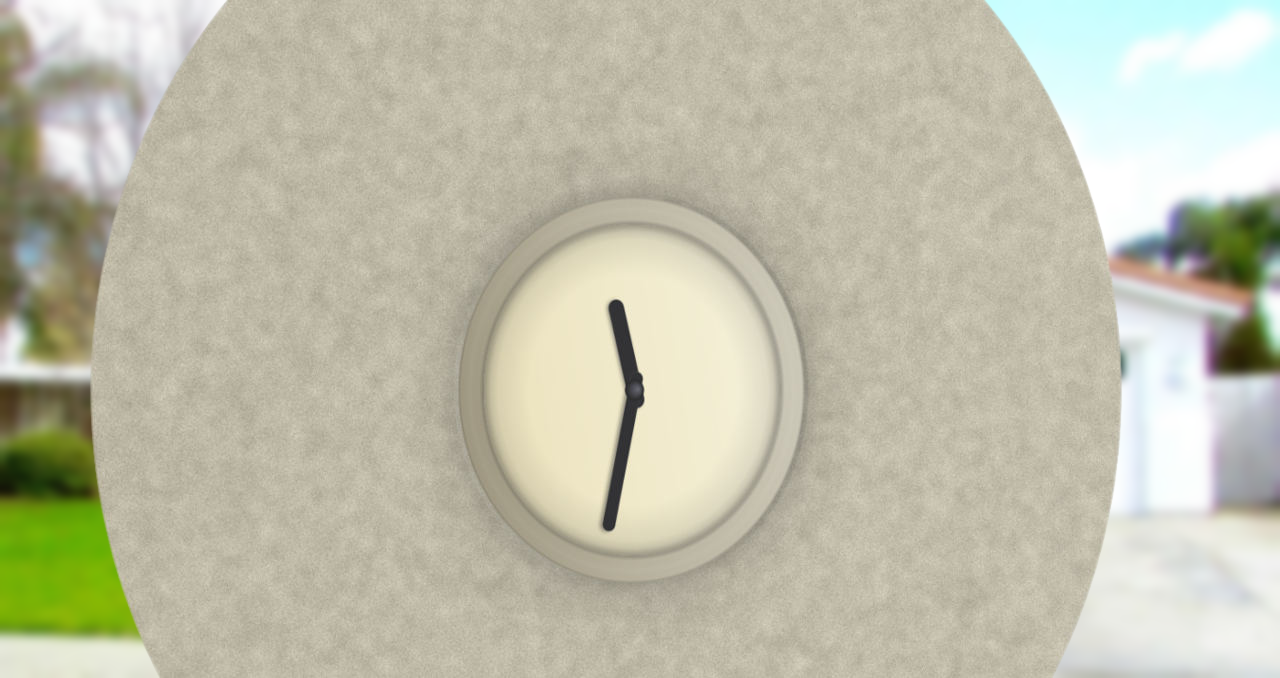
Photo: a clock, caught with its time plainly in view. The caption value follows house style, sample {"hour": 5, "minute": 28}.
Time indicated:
{"hour": 11, "minute": 32}
